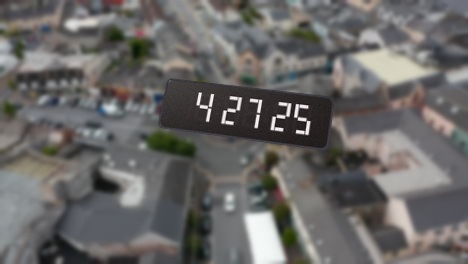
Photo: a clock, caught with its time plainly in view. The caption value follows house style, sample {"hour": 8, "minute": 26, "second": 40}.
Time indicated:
{"hour": 4, "minute": 27, "second": 25}
